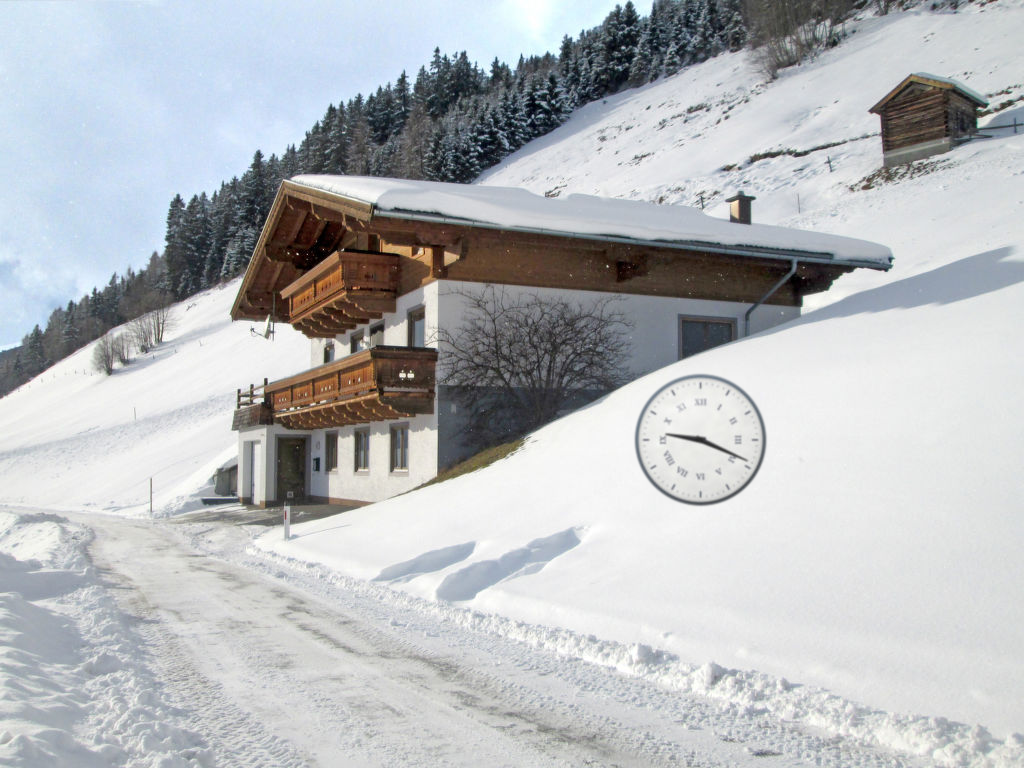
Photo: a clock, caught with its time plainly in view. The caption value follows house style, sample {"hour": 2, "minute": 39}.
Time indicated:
{"hour": 9, "minute": 19}
